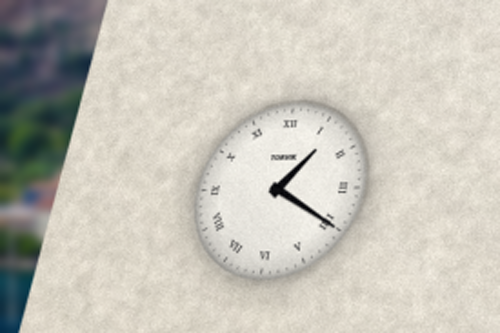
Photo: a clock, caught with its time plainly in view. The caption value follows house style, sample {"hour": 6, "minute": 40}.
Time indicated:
{"hour": 1, "minute": 20}
